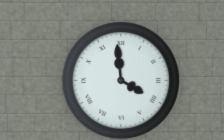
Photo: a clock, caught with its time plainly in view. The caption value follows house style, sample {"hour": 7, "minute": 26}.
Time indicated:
{"hour": 3, "minute": 59}
